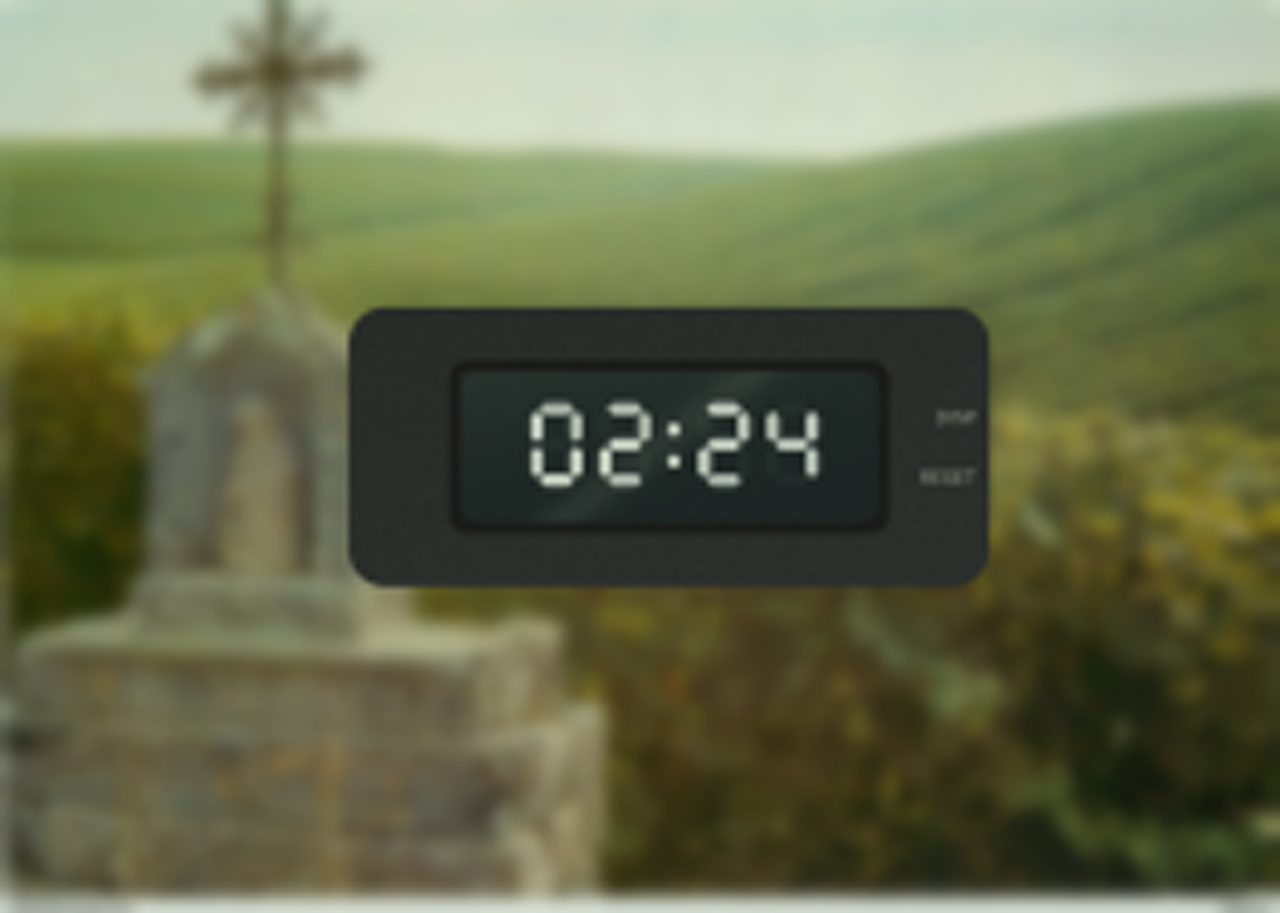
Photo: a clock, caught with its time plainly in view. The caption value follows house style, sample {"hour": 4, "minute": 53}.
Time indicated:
{"hour": 2, "minute": 24}
